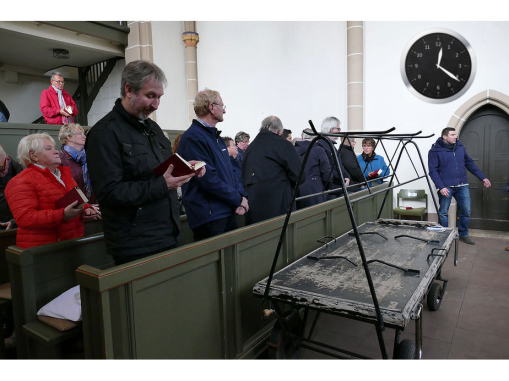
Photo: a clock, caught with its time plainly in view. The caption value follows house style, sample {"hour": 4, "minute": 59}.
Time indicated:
{"hour": 12, "minute": 21}
